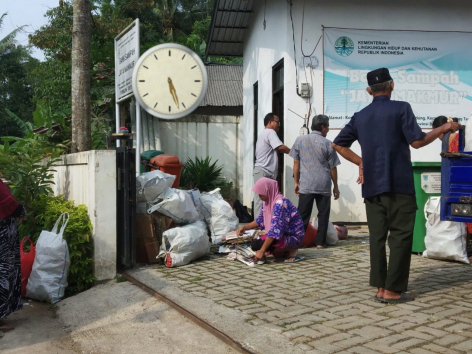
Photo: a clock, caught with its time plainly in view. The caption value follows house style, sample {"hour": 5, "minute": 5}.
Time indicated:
{"hour": 5, "minute": 27}
